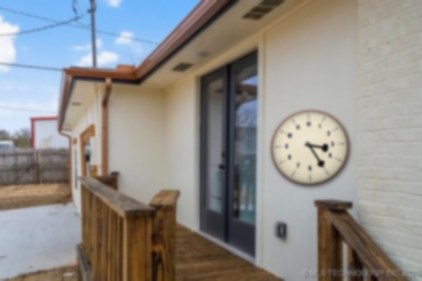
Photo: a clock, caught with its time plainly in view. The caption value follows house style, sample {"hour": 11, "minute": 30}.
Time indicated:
{"hour": 3, "minute": 25}
